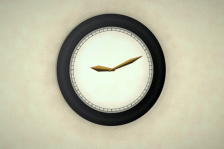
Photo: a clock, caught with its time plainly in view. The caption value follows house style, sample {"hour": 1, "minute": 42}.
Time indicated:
{"hour": 9, "minute": 11}
